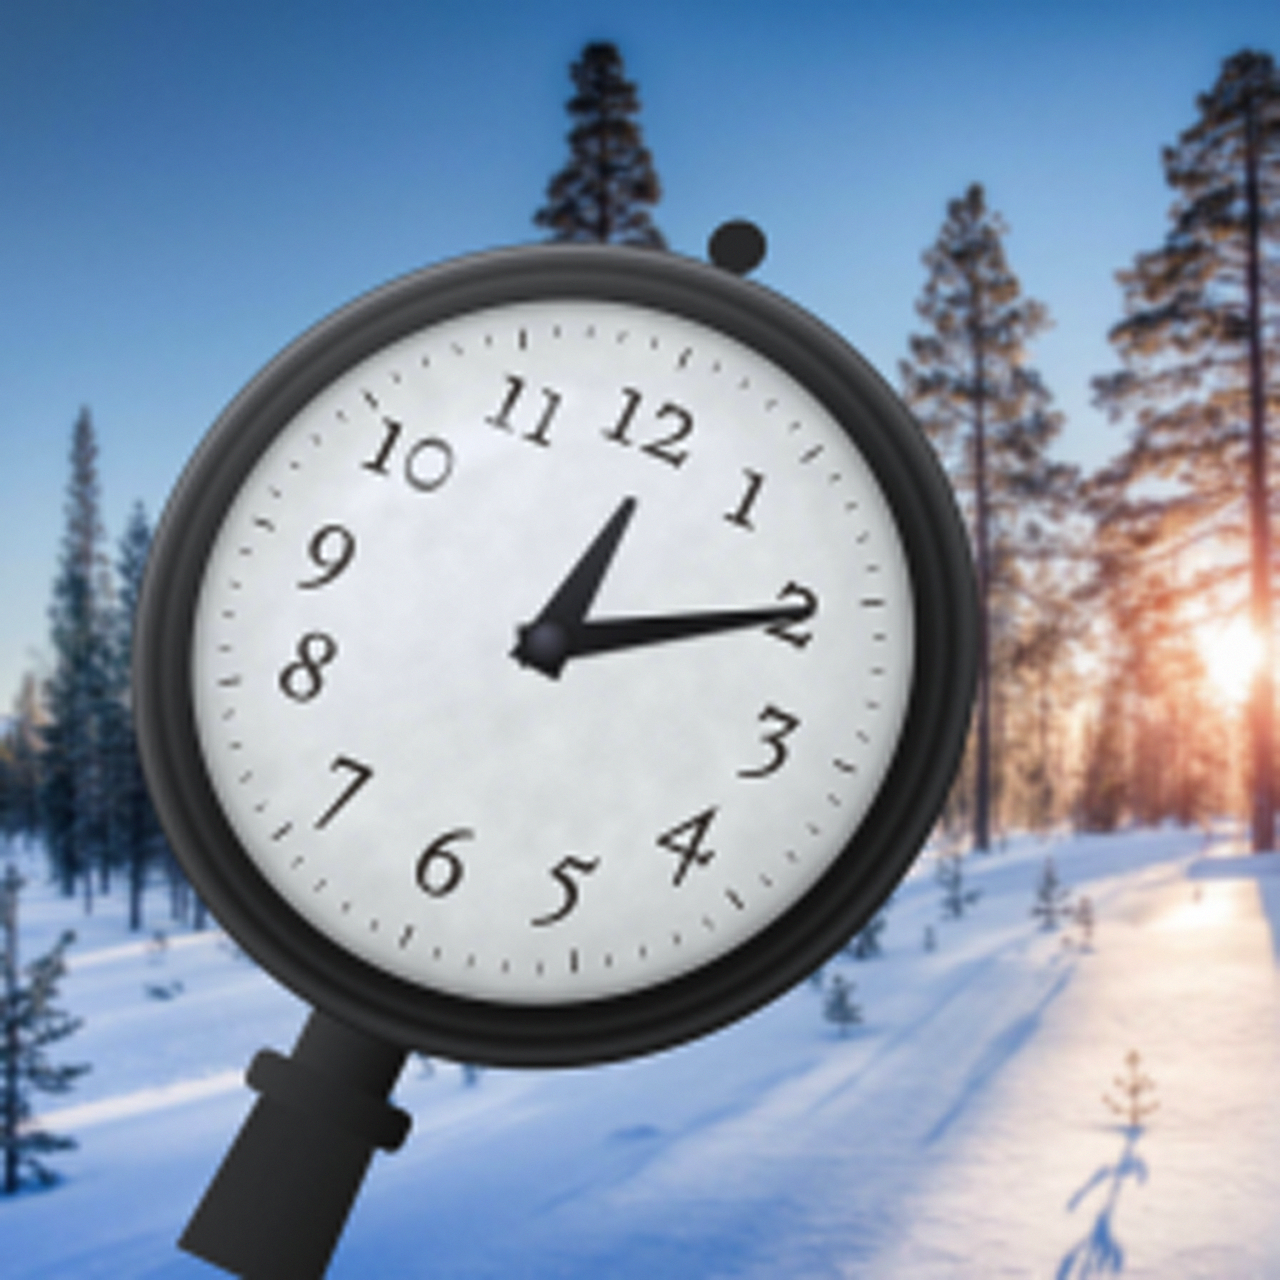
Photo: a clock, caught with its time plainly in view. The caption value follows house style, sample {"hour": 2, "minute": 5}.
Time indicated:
{"hour": 12, "minute": 10}
